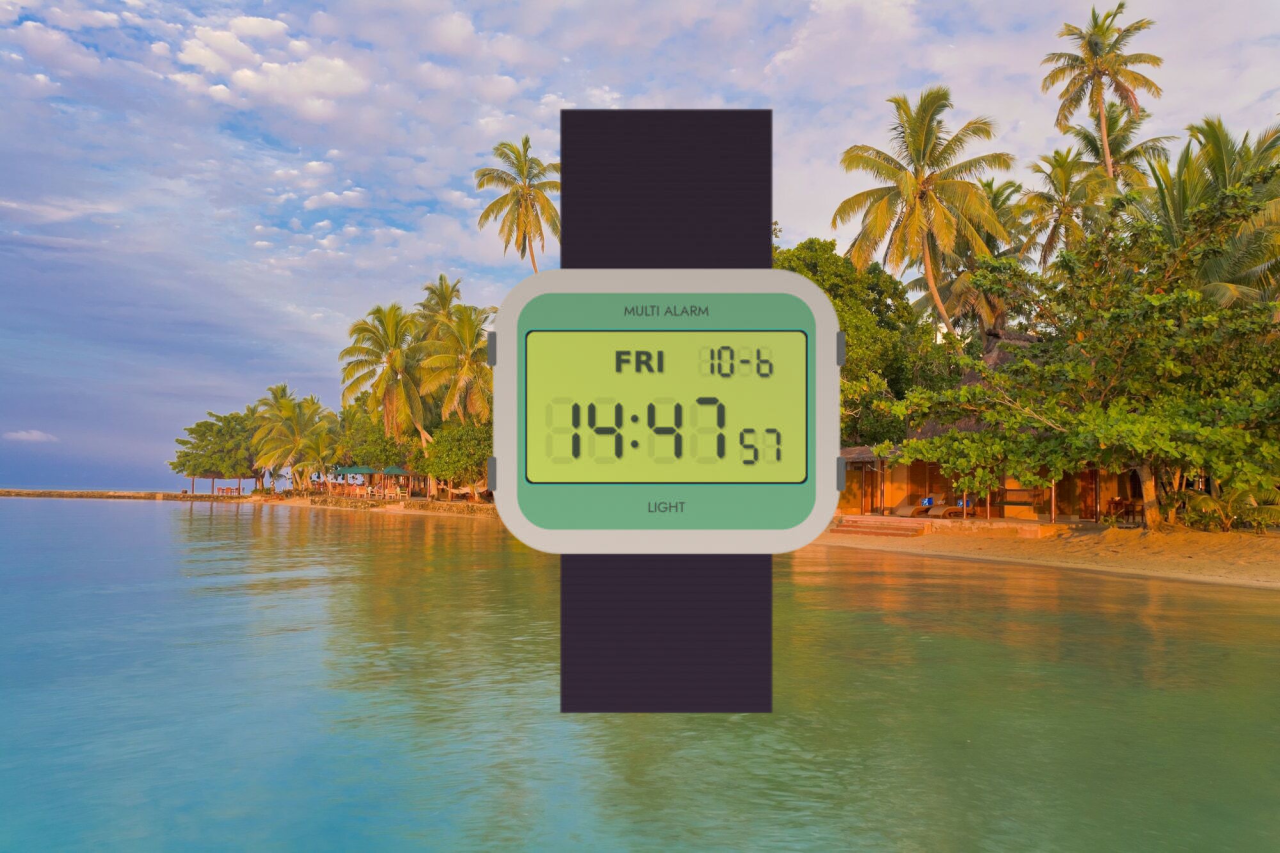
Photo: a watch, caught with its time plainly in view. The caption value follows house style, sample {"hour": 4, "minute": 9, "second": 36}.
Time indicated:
{"hour": 14, "minute": 47, "second": 57}
